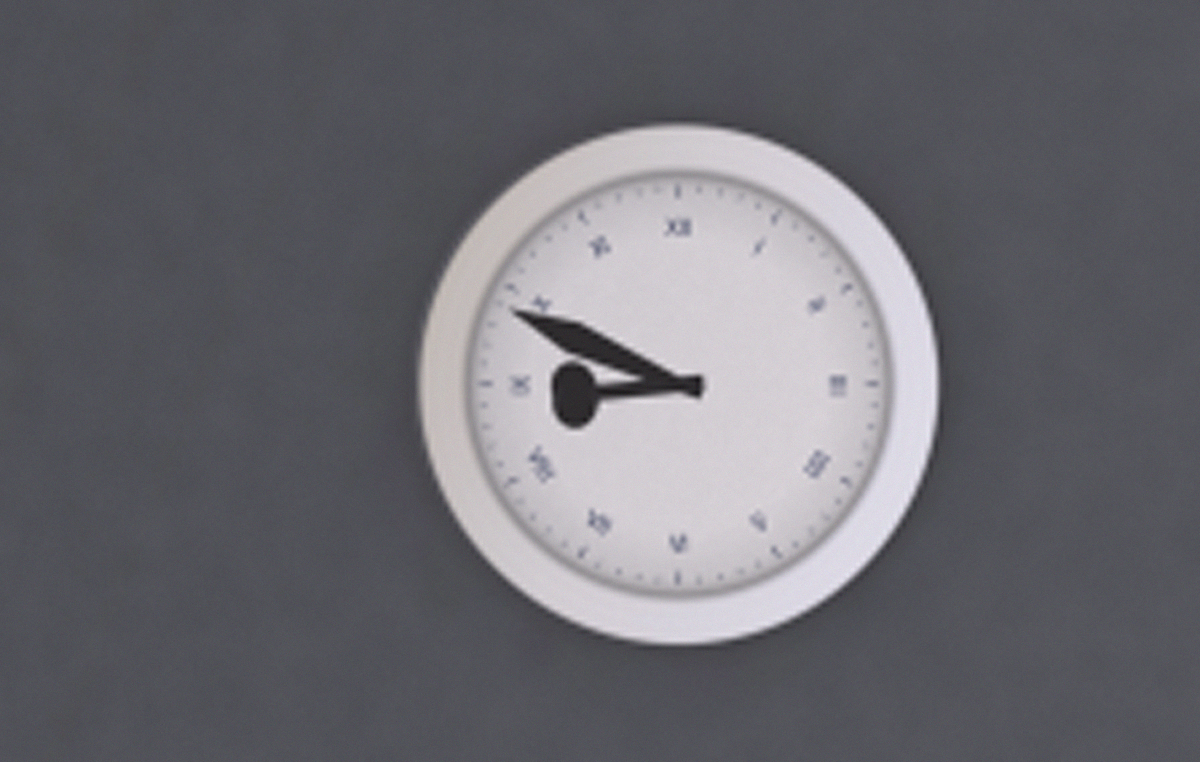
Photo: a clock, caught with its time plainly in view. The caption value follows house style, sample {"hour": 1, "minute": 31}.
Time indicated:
{"hour": 8, "minute": 49}
